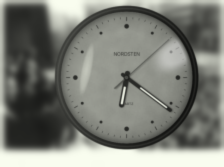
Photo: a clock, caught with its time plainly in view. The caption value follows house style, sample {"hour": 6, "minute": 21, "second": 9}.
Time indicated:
{"hour": 6, "minute": 21, "second": 8}
